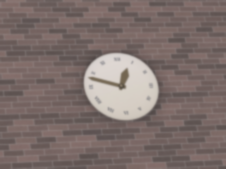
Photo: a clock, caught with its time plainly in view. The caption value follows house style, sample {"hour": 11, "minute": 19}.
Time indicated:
{"hour": 12, "minute": 48}
